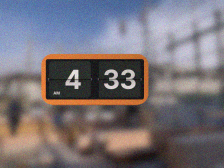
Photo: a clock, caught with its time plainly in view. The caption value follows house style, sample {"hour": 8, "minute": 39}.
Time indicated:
{"hour": 4, "minute": 33}
